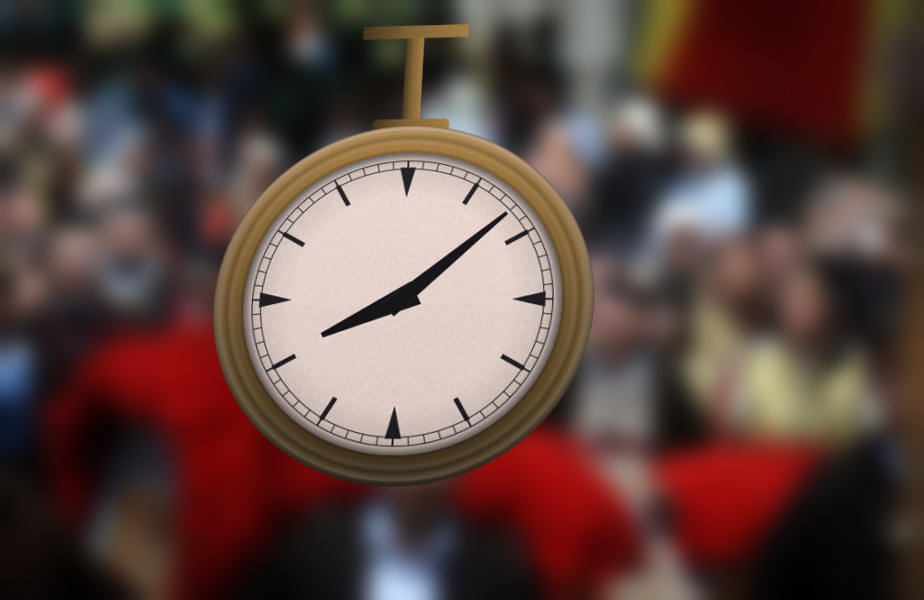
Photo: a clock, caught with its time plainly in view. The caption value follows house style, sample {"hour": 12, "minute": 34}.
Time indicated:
{"hour": 8, "minute": 8}
